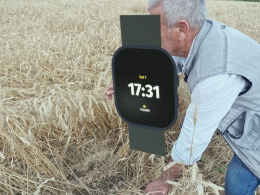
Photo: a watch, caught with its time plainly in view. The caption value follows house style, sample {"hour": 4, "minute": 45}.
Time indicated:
{"hour": 17, "minute": 31}
